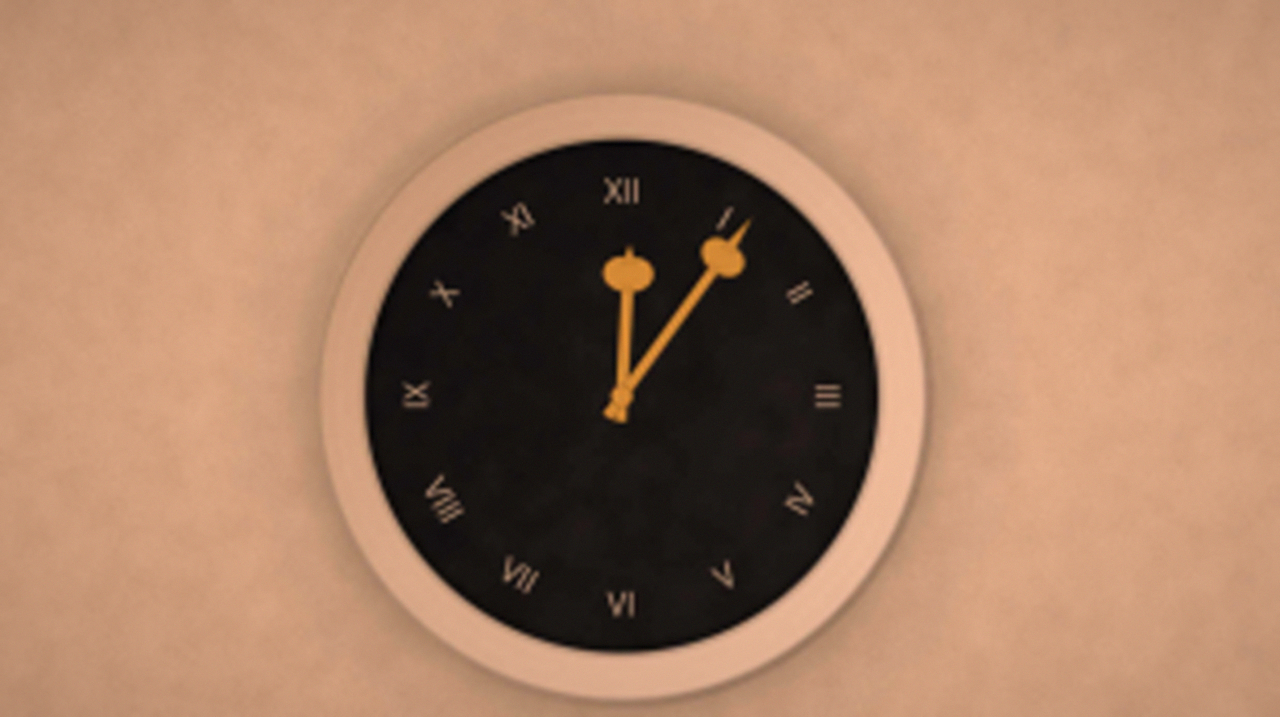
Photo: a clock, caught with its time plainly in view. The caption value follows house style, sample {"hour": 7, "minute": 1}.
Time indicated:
{"hour": 12, "minute": 6}
